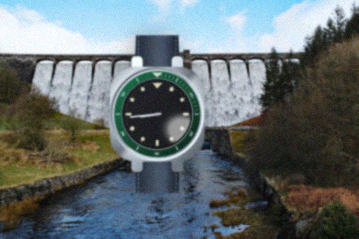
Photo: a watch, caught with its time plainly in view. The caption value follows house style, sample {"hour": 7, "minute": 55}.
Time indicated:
{"hour": 8, "minute": 44}
